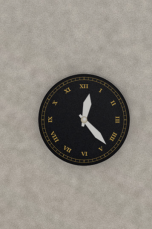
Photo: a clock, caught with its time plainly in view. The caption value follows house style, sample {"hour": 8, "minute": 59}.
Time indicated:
{"hour": 12, "minute": 23}
